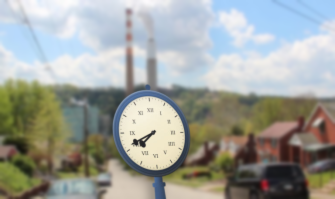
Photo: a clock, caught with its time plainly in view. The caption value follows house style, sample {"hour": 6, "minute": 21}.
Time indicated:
{"hour": 7, "minute": 41}
